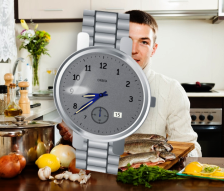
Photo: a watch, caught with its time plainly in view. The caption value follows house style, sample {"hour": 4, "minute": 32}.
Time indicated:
{"hour": 8, "minute": 38}
